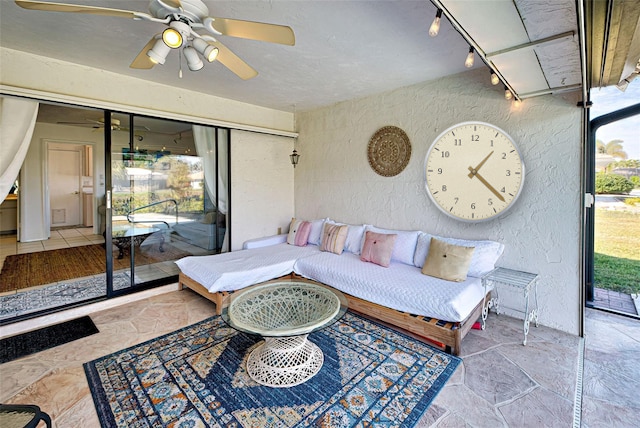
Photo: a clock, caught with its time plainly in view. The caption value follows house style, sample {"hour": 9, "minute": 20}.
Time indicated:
{"hour": 1, "minute": 22}
